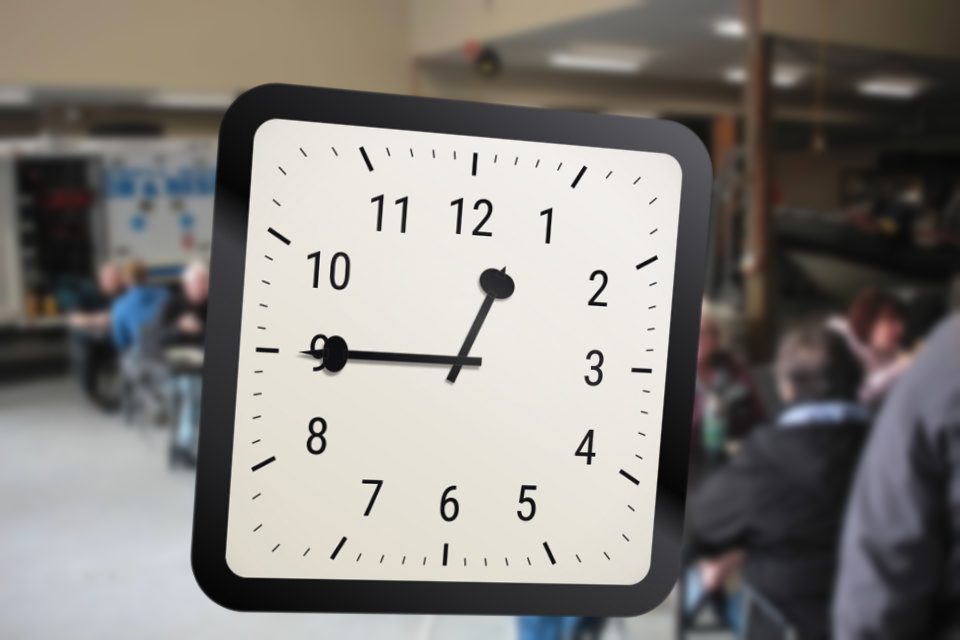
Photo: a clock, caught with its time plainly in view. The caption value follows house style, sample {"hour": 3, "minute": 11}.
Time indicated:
{"hour": 12, "minute": 45}
